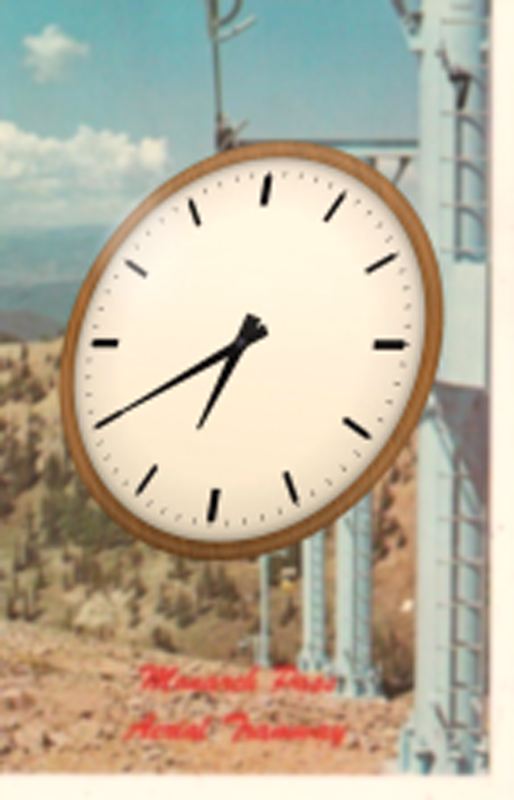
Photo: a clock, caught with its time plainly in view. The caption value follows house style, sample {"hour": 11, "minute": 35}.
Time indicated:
{"hour": 6, "minute": 40}
